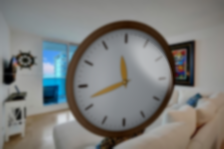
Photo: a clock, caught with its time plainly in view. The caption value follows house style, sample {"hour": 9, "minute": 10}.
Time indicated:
{"hour": 11, "minute": 42}
